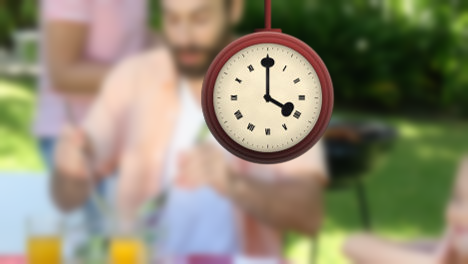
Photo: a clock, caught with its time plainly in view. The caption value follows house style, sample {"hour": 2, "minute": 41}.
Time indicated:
{"hour": 4, "minute": 0}
